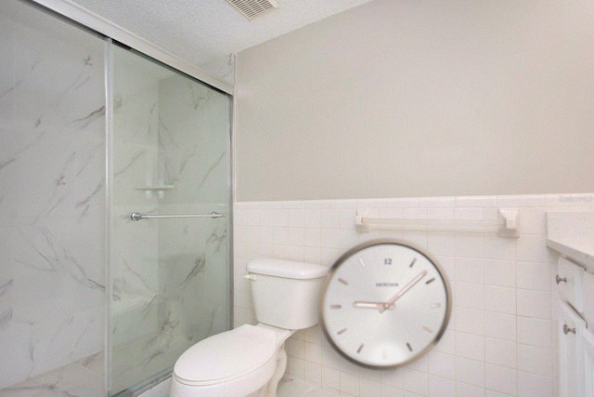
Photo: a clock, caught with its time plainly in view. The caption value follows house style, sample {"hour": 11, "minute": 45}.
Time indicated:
{"hour": 9, "minute": 8}
